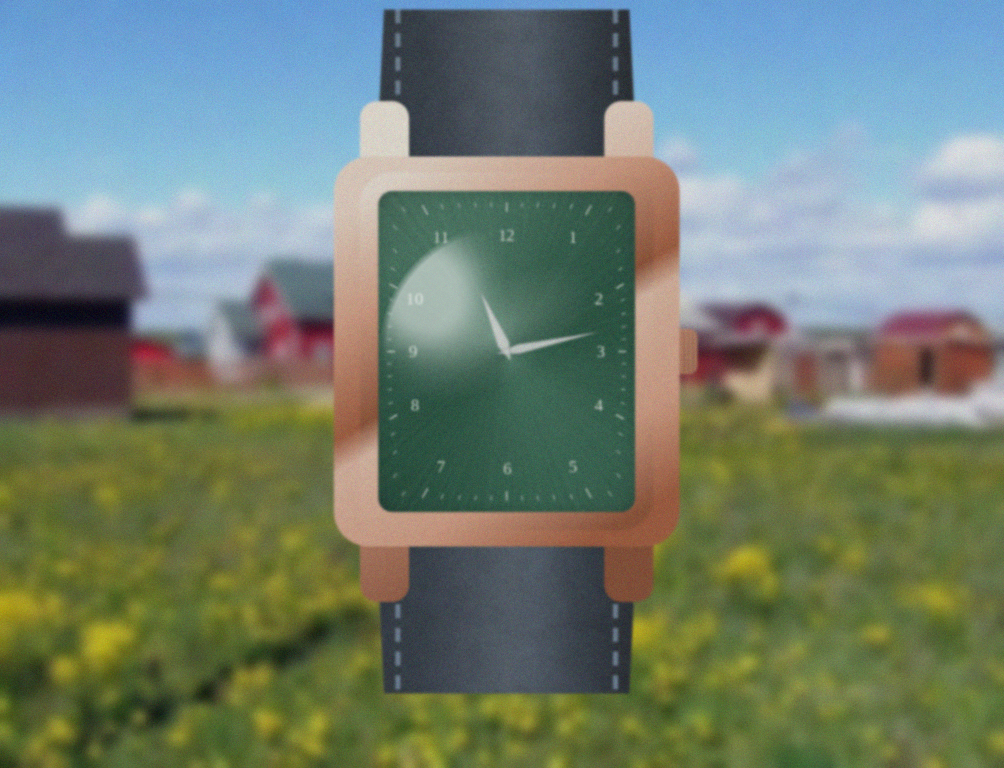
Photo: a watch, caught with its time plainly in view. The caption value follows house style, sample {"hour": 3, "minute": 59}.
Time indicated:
{"hour": 11, "minute": 13}
